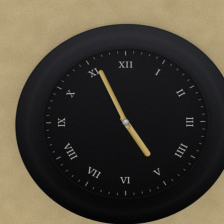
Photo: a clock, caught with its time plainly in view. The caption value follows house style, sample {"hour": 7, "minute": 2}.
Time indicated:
{"hour": 4, "minute": 56}
